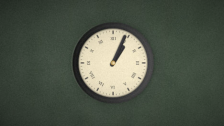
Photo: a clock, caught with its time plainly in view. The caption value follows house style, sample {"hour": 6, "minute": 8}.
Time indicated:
{"hour": 1, "minute": 4}
